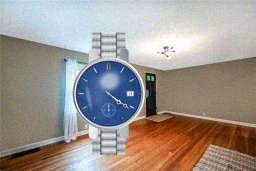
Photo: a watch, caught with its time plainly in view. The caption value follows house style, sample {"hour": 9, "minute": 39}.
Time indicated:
{"hour": 4, "minute": 21}
